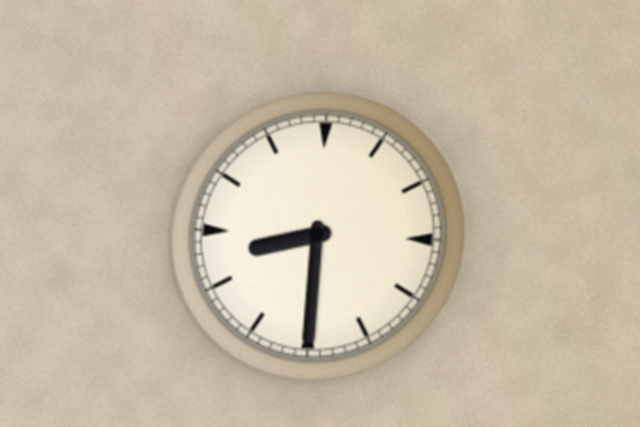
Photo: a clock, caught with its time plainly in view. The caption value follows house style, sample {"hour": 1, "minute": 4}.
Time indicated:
{"hour": 8, "minute": 30}
